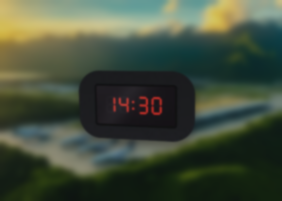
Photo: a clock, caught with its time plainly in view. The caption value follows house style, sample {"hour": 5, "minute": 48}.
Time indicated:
{"hour": 14, "minute": 30}
